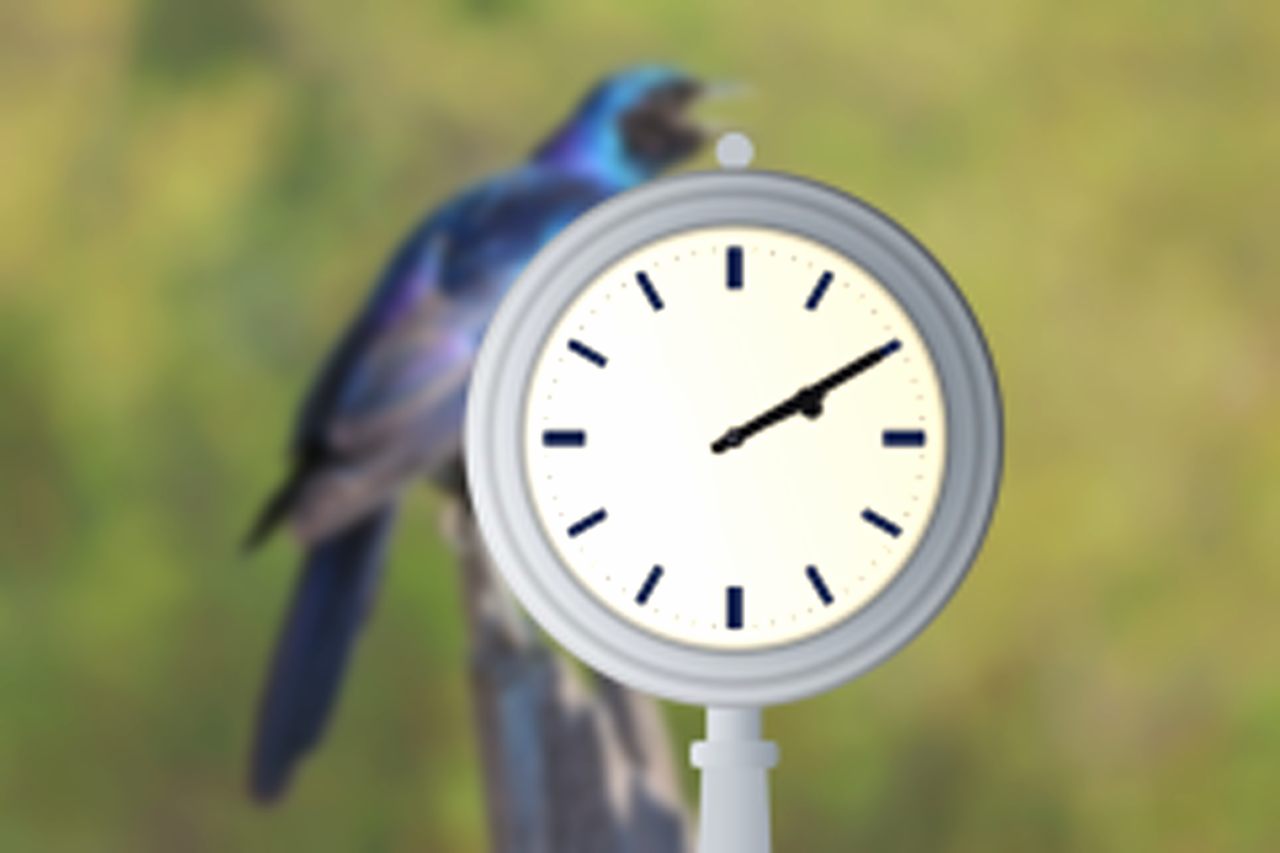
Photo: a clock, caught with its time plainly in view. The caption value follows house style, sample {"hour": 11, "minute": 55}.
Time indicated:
{"hour": 2, "minute": 10}
